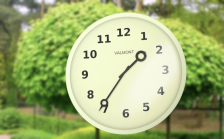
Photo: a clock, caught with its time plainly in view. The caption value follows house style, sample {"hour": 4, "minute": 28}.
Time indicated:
{"hour": 1, "minute": 36}
